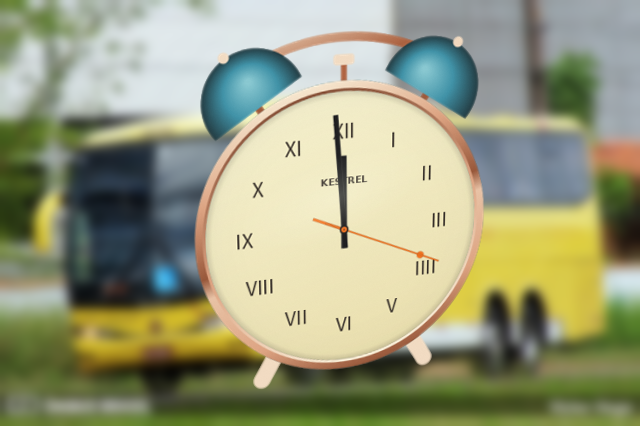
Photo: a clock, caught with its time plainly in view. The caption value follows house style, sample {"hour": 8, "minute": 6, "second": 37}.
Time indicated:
{"hour": 11, "minute": 59, "second": 19}
